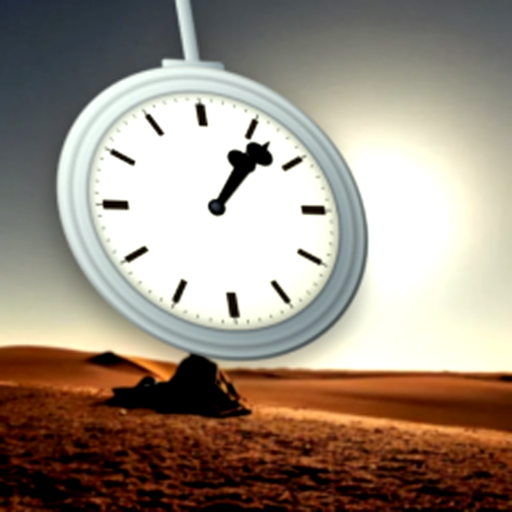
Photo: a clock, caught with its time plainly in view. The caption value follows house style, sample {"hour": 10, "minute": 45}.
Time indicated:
{"hour": 1, "minute": 7}
